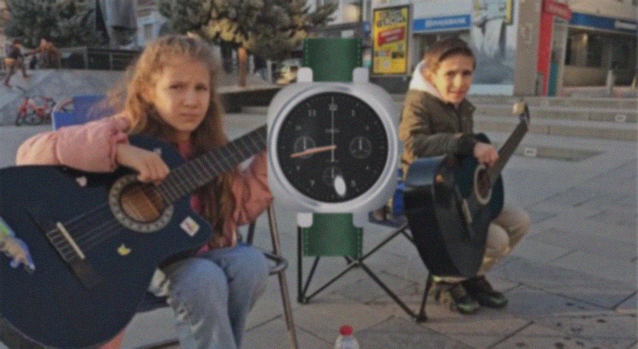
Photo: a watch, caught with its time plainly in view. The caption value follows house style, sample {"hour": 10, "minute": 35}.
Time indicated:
{"hour": 8, "minute": 43}
